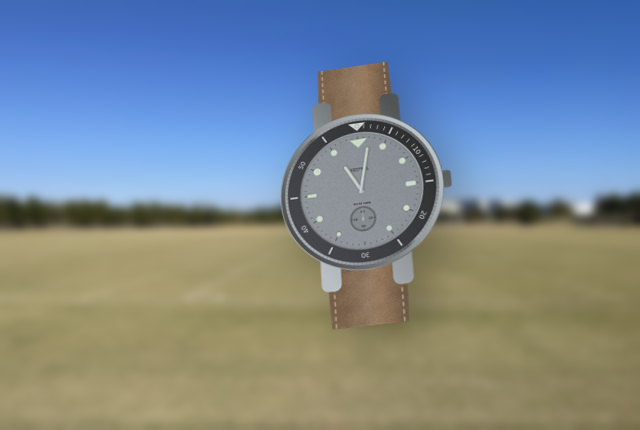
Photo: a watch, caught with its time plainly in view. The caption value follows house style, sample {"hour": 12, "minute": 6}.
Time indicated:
{"hour": 11, "minute": 2}
